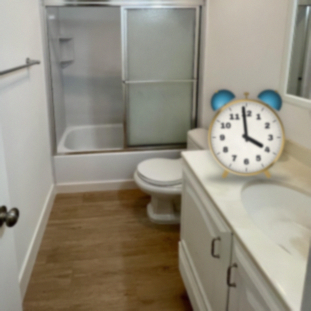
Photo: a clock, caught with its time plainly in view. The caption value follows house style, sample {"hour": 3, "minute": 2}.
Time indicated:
{"hour": 3, "minute": 59}
